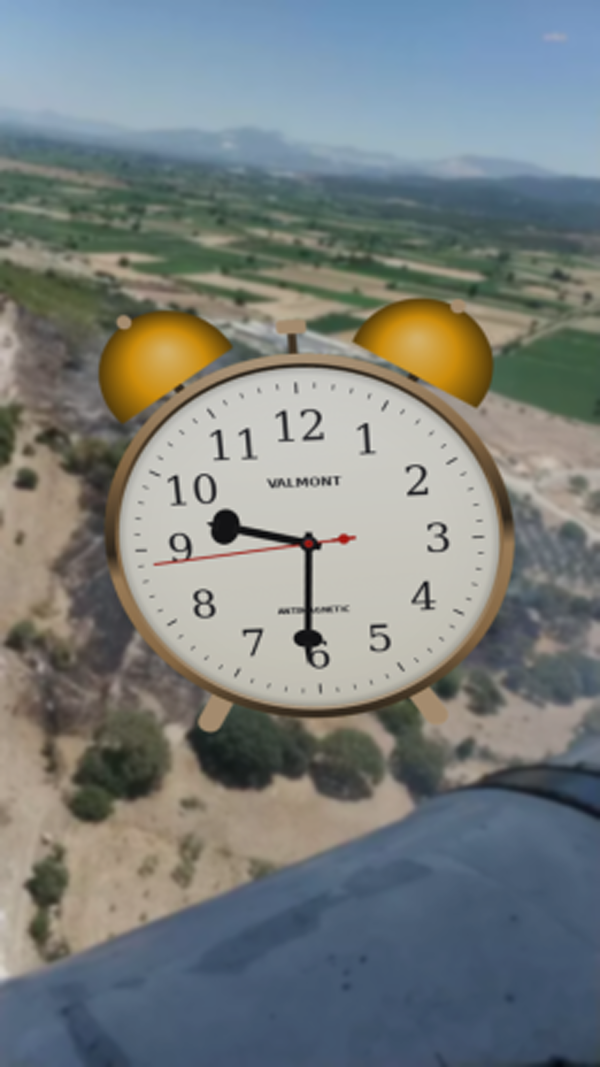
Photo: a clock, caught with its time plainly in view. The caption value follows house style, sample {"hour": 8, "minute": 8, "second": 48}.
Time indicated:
{"hour": 9, "minute": 30, "second": 44}
